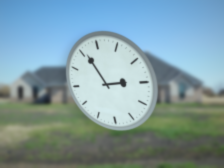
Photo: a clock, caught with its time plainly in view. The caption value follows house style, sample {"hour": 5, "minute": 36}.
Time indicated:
{"hour": 2, "minute": 56}
